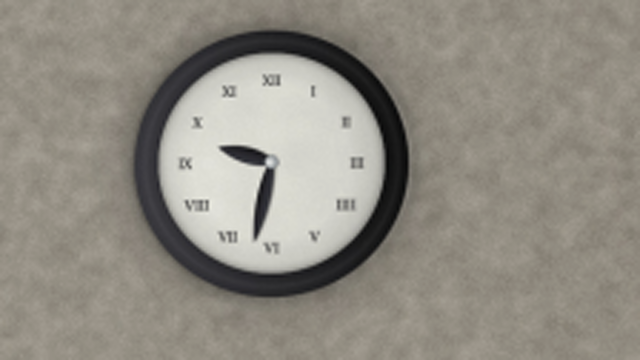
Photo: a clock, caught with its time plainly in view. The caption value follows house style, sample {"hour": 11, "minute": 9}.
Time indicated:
{"hour": 9, "minute": 32}
